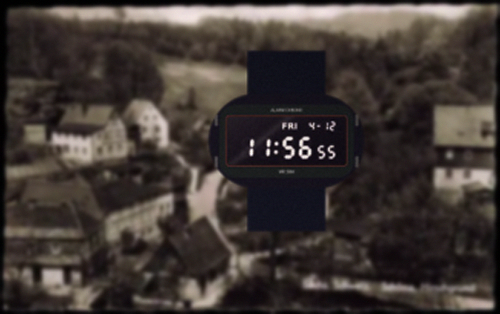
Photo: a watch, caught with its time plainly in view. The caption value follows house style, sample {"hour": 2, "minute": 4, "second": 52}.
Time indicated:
{"hour": 11, "minute": 56, "second": 55}
